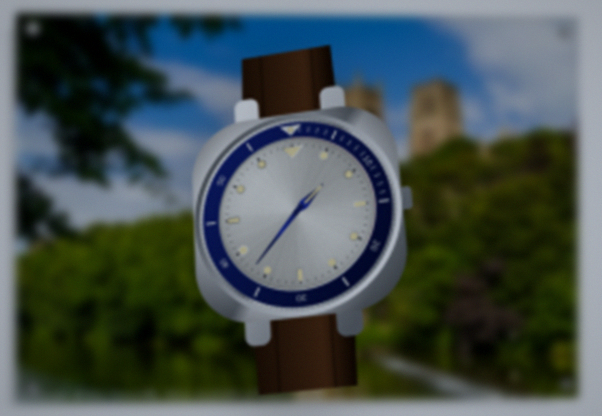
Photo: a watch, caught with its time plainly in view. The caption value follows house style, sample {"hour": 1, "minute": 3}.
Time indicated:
{"hour": 1, "minute": 37}
